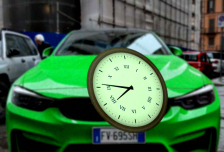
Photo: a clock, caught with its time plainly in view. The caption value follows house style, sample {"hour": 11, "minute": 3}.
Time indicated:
{"hour": 7, "minute": 46}
